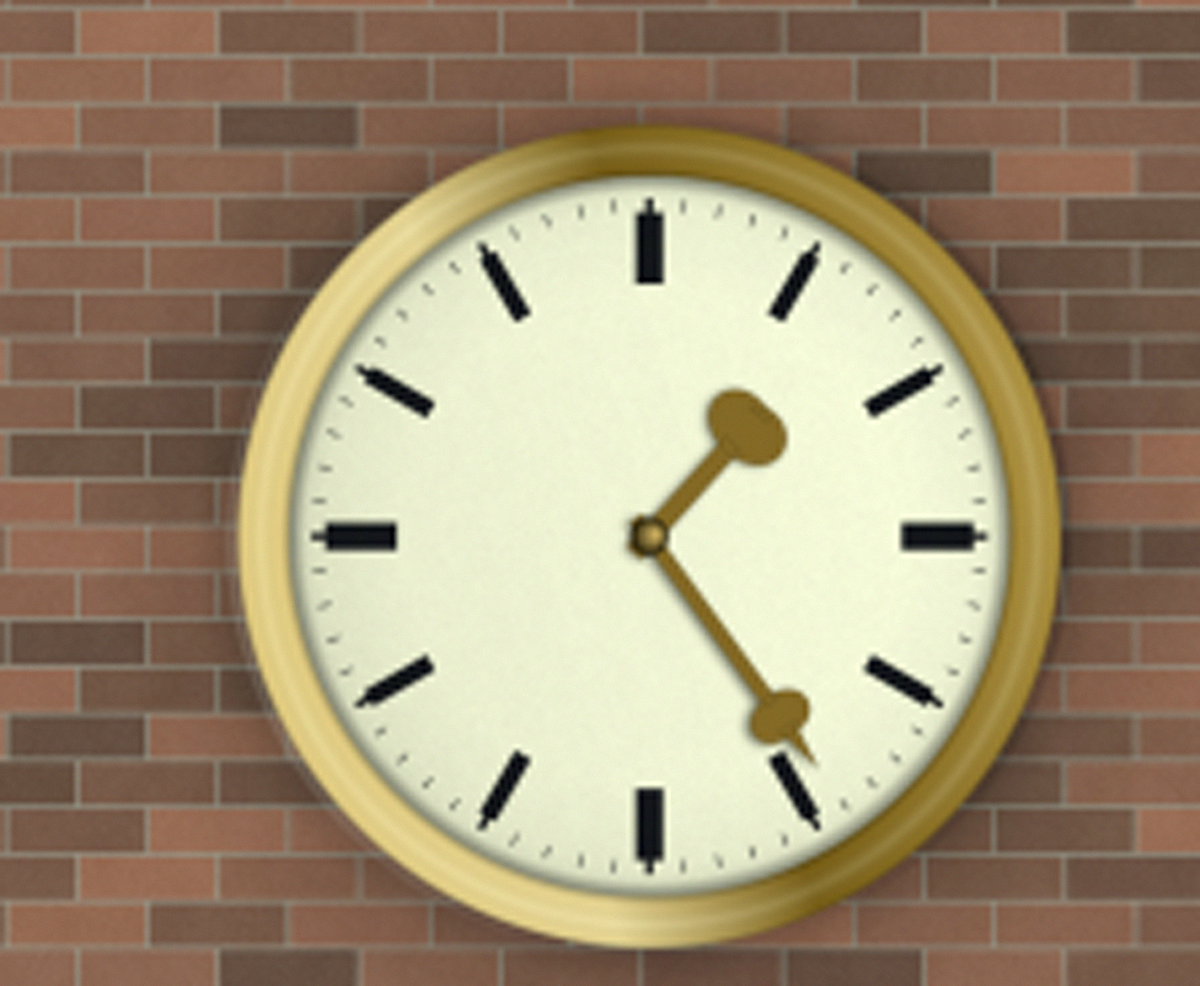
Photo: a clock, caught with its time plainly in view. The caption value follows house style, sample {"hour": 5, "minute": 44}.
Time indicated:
{"hour": 1, "minute": 24}
